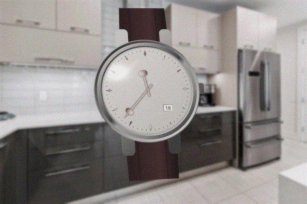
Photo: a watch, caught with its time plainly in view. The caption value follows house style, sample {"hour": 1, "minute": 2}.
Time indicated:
{"hour": 11, "minute": 37}
